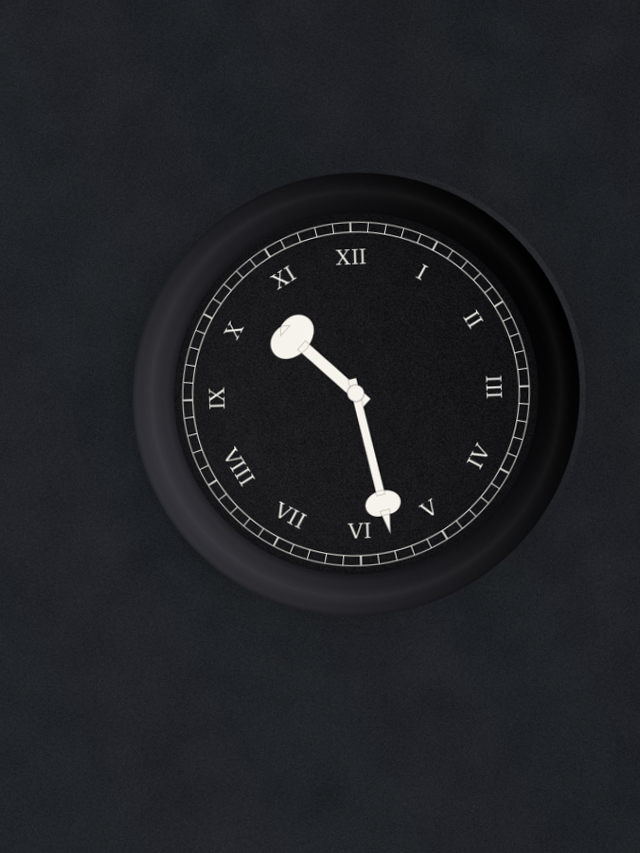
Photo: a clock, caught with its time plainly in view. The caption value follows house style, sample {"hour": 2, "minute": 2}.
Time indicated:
{"hour": 10, "minute": 28}
